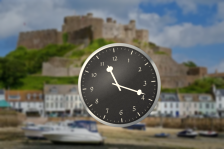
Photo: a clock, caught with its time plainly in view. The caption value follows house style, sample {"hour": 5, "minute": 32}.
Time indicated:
{"hour": 11, "minute": 19}
